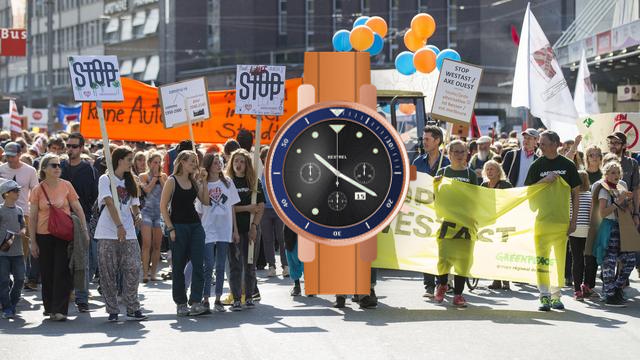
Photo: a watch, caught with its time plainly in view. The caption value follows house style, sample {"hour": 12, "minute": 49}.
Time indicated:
{"hour": 10, "minute": 20}
